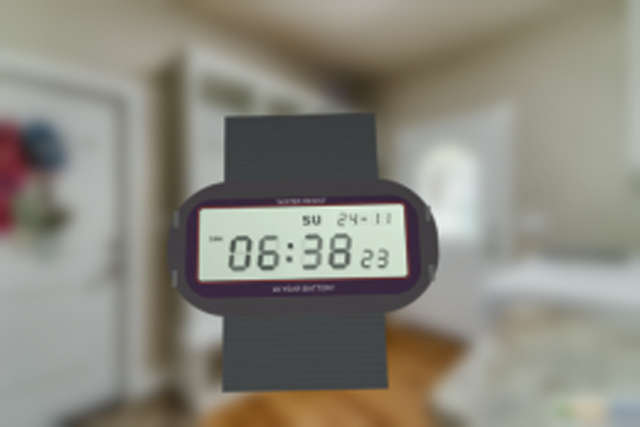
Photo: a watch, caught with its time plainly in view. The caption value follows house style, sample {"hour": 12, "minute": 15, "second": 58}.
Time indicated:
{"hour": 6, "minute": 38, "second": 23}
